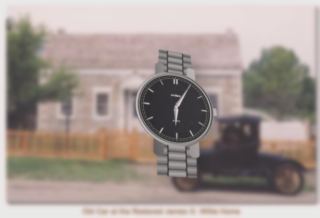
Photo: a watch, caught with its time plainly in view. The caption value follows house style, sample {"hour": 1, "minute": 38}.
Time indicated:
{"hour": 6, "minute": 5}
